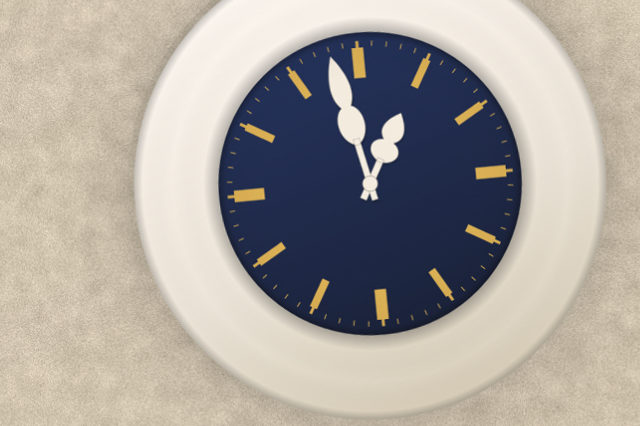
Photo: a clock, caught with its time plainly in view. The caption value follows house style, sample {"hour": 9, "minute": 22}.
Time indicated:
{"hour": 12, "minute": 58}
